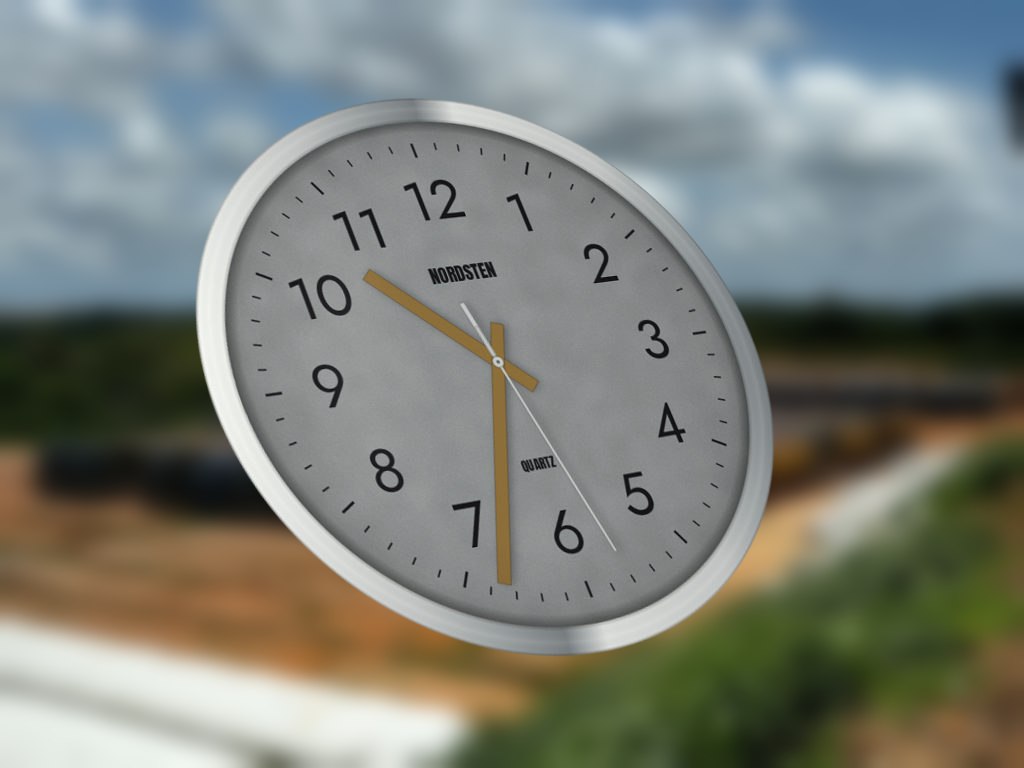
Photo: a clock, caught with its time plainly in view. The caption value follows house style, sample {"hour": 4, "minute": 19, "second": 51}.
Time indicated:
{"hour": 10, "minute": 33, "second": 28}
